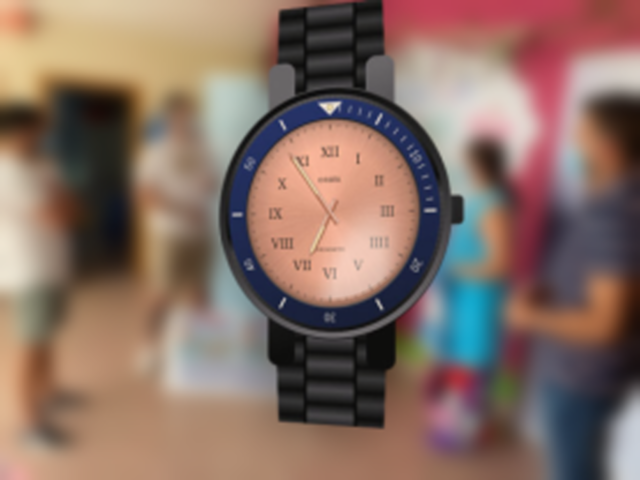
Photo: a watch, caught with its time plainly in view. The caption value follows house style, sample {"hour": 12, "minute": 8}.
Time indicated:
{"hour": 6, "minute": 54}
